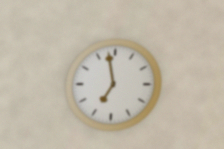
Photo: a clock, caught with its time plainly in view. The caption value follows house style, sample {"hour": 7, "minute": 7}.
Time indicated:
{"hour": 6, "minute": 58}
